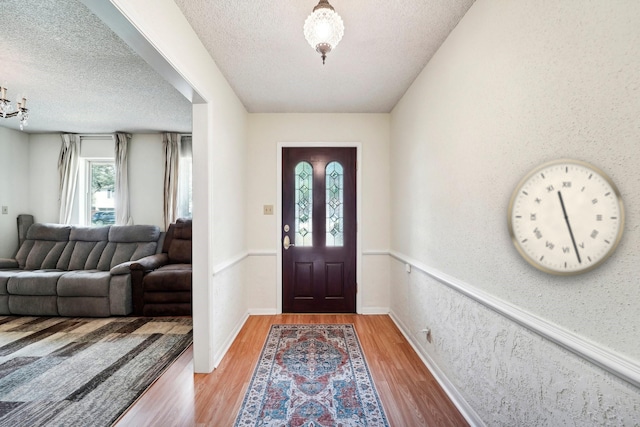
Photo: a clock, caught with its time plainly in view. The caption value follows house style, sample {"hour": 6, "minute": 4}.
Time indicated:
{"hour": 11, "minute": 27}
